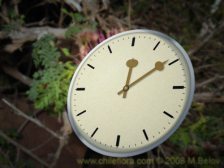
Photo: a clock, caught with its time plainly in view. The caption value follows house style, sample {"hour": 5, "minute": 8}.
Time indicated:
{"hour": 12, "minute": 9}
